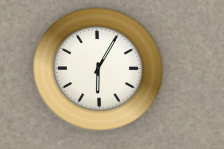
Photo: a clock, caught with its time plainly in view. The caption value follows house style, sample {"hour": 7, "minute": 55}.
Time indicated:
{"hour": 6, "minute": 5}
